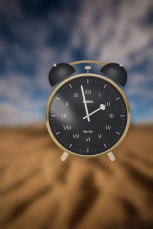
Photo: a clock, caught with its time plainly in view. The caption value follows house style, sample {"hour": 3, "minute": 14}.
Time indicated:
{"hour": 1, "minute": 58}
